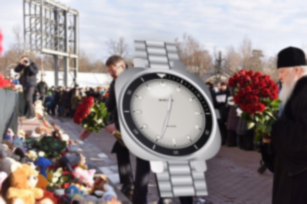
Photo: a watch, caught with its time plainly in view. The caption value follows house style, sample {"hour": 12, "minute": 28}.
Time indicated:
{"hour": 12, "minute": 34}
